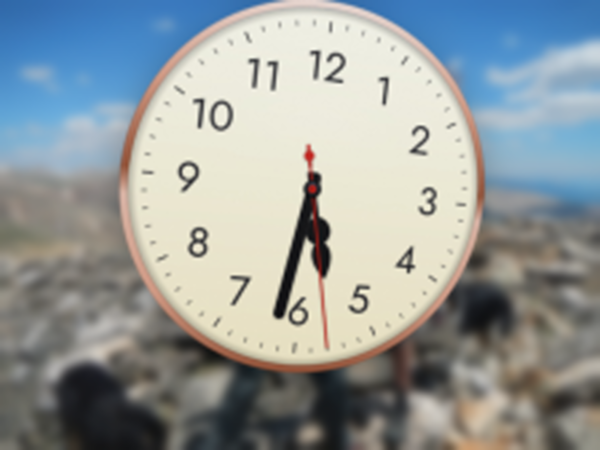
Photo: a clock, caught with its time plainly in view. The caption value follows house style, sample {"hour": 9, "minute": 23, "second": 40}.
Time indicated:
{"hour": 5, "minute": 31, "second": 28}
